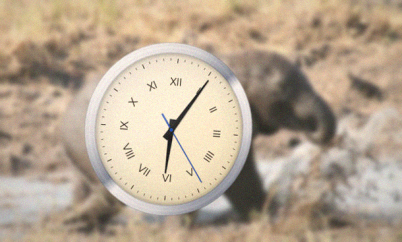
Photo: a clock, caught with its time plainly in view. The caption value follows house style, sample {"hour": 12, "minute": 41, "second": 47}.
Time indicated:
{"hour": 6, "minute": 5, "second": 24}
